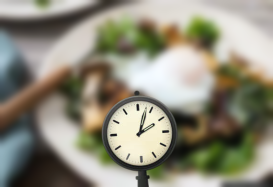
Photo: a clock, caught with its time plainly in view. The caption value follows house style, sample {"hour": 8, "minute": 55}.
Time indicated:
{"hour": 2, "minute": 3}
